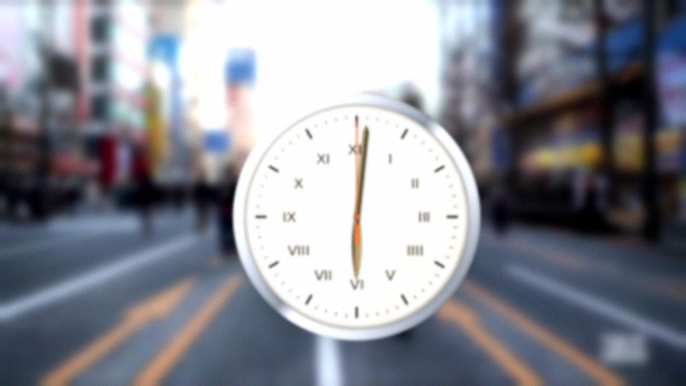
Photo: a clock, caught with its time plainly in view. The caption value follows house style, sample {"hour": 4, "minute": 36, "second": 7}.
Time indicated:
{"hour": 6, "minute": 1, "second": 0}
